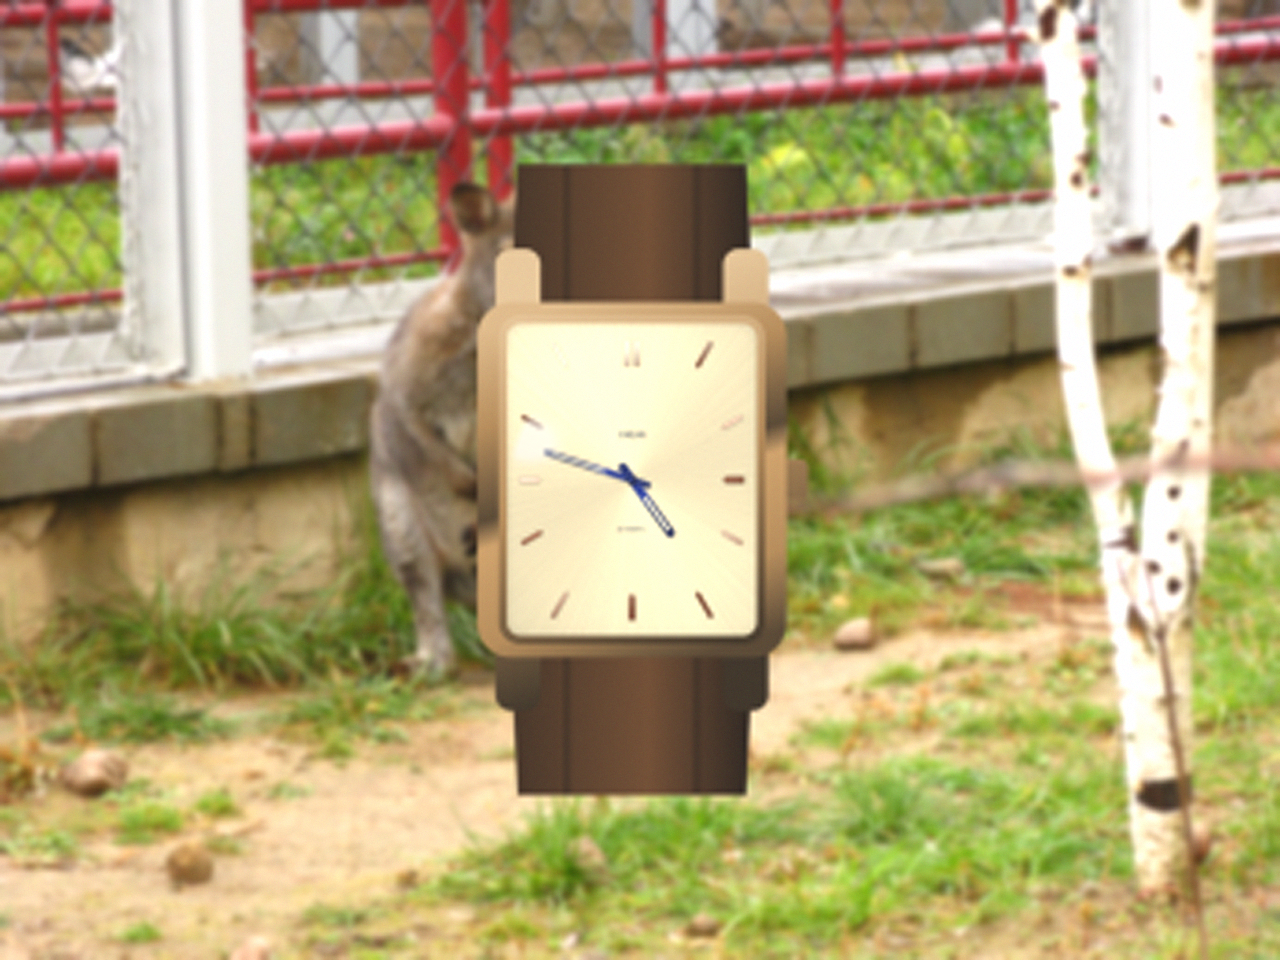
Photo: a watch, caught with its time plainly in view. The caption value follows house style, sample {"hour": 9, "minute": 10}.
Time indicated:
{"hour": 4, "minute": 48}
